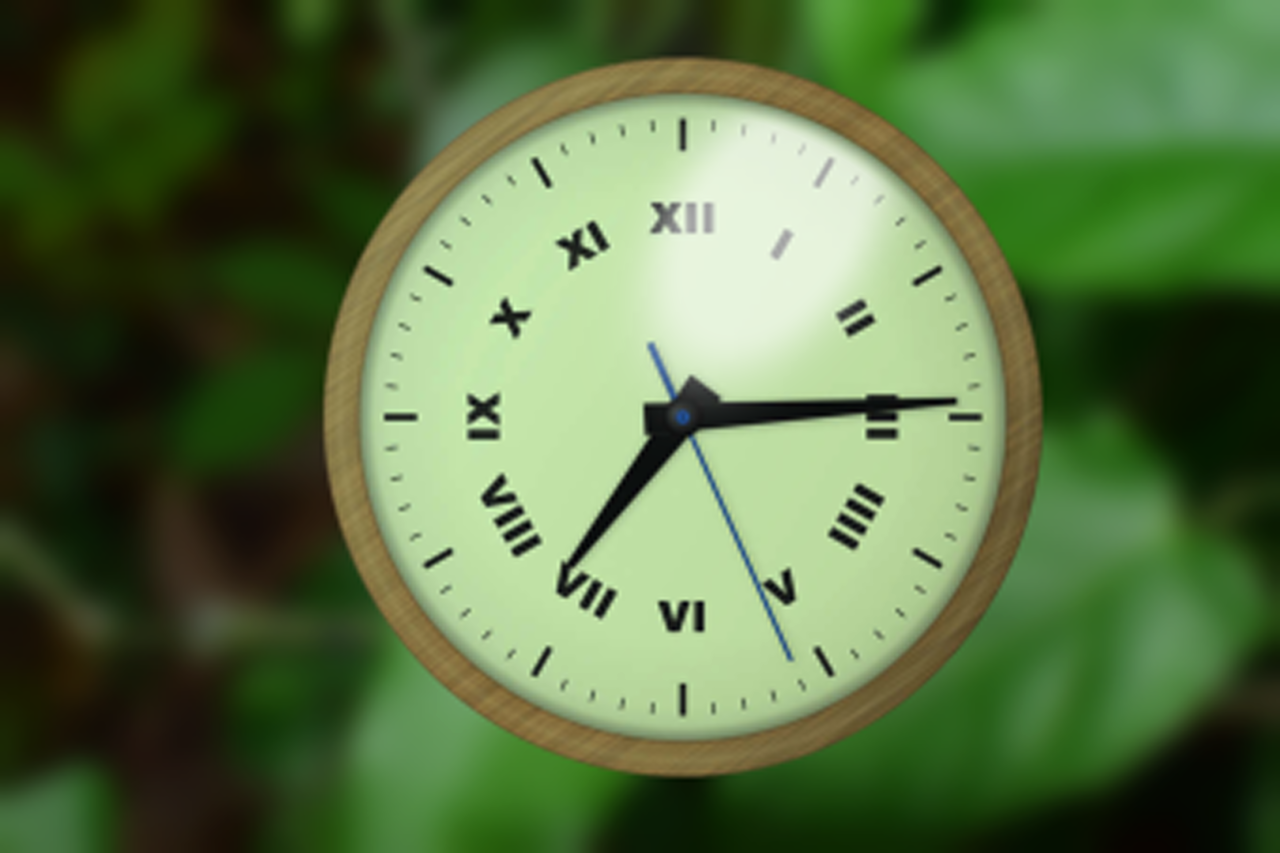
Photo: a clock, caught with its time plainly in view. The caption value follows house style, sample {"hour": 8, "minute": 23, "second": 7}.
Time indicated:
{"hour": 7, "minute": 14, "second": 26}
